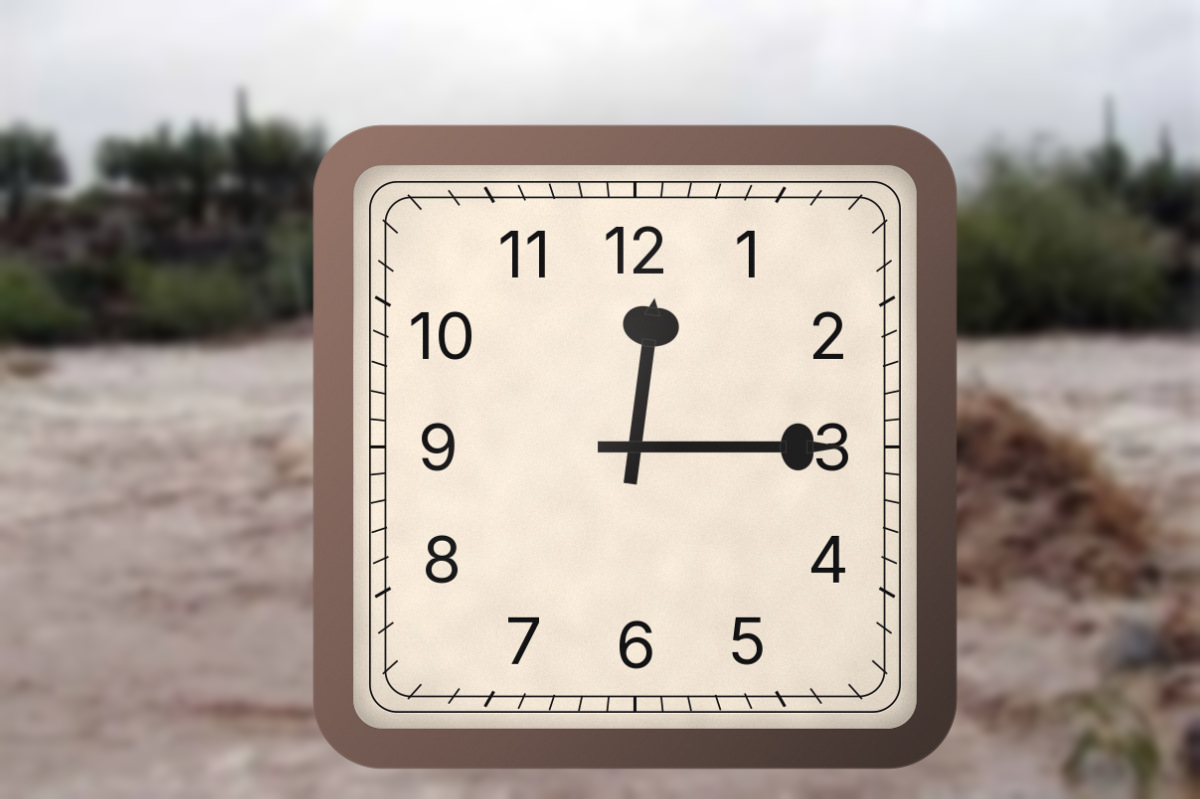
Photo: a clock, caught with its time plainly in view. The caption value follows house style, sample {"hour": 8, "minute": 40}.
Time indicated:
{"hour": 12, "minute": 15}
